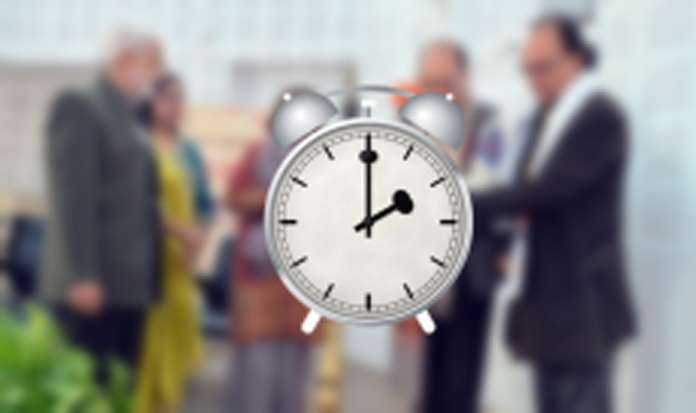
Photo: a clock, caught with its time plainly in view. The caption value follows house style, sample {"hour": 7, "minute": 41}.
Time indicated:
{"hour": 2, "minute": 0}
